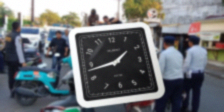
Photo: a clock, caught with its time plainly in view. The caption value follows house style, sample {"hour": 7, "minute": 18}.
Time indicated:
{"hour": 1, "minute": 43}
